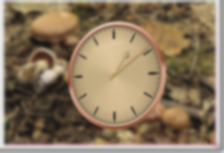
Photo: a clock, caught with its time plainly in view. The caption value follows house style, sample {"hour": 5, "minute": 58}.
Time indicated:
{"hour": 1, "minute": 9}
